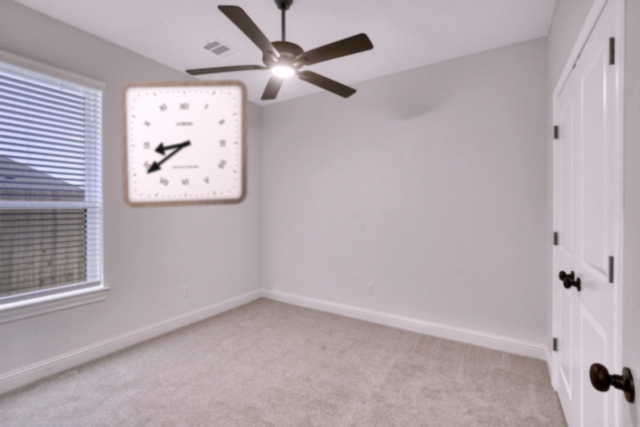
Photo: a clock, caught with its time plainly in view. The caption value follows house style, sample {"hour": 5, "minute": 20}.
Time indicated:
{"hour": 8, "minute": 39}
